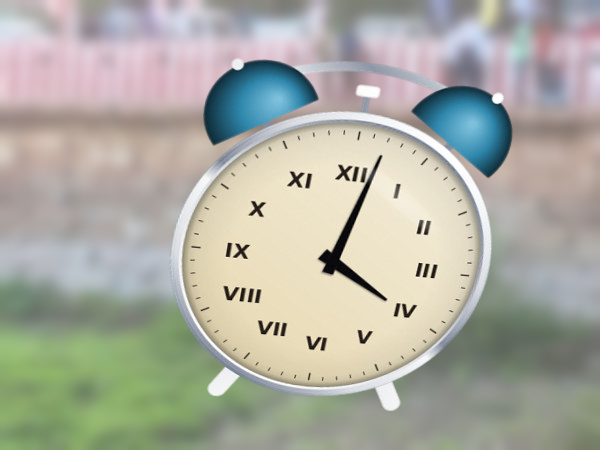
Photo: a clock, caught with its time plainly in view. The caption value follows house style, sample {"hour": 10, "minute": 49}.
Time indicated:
{"hour": 4, "minute": 2}
